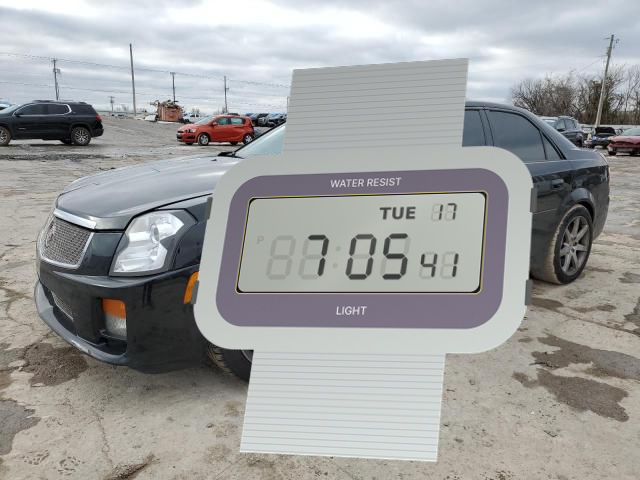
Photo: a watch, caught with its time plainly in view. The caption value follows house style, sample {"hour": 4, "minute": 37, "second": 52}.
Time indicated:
{"hour": 7, "minute": 5, "second": 41}
